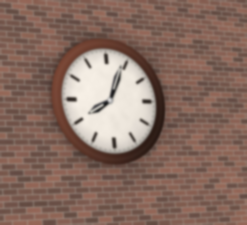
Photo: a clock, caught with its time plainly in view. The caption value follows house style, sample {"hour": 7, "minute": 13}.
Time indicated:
{"hour": 8, "minute": 4}
